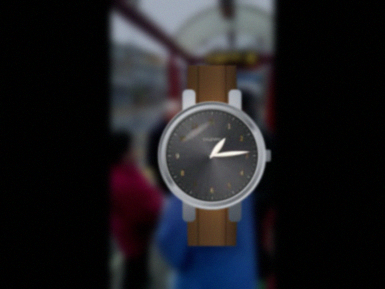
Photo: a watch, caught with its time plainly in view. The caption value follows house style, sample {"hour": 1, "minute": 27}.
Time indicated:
{"hour": 1, "minute": 14}
